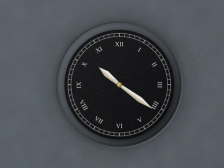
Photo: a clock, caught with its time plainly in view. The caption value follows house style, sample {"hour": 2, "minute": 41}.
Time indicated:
{"hour": 10, "minute": 21}
